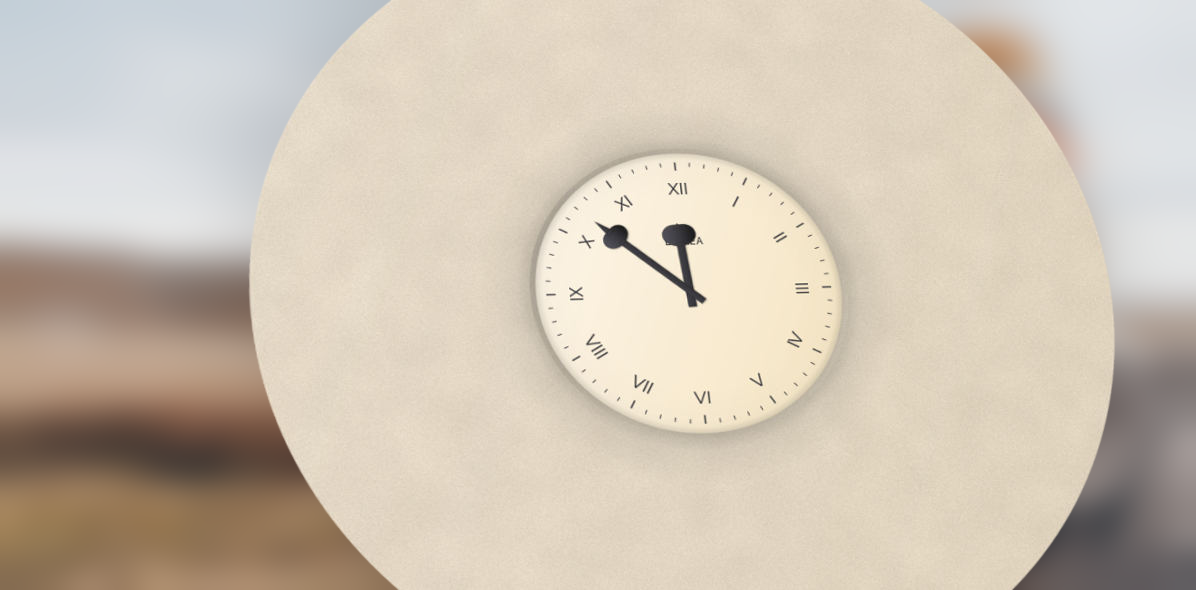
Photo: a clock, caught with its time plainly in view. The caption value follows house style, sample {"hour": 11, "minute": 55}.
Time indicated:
{"hour": 11, "minute": 52}
